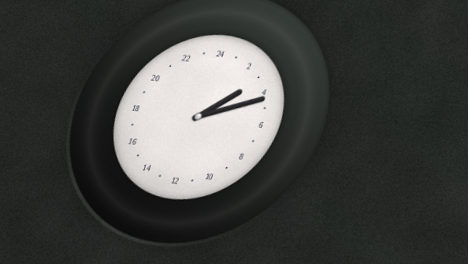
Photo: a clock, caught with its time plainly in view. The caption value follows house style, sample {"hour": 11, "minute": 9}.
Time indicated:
{"hour": 3, "minute": 11}
